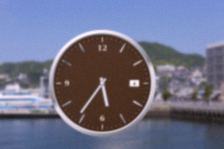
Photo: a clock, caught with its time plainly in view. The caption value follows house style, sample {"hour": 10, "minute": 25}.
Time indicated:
{"hour": 5, "minute": 36}
